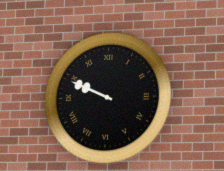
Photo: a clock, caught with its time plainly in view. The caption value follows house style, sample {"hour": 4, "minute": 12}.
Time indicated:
{"hour": 9, "minute": 49}
